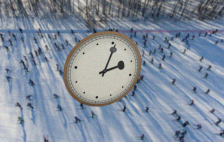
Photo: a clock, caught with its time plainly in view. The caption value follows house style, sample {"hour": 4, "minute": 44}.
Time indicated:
{"hour": 2, "minute": 1}
